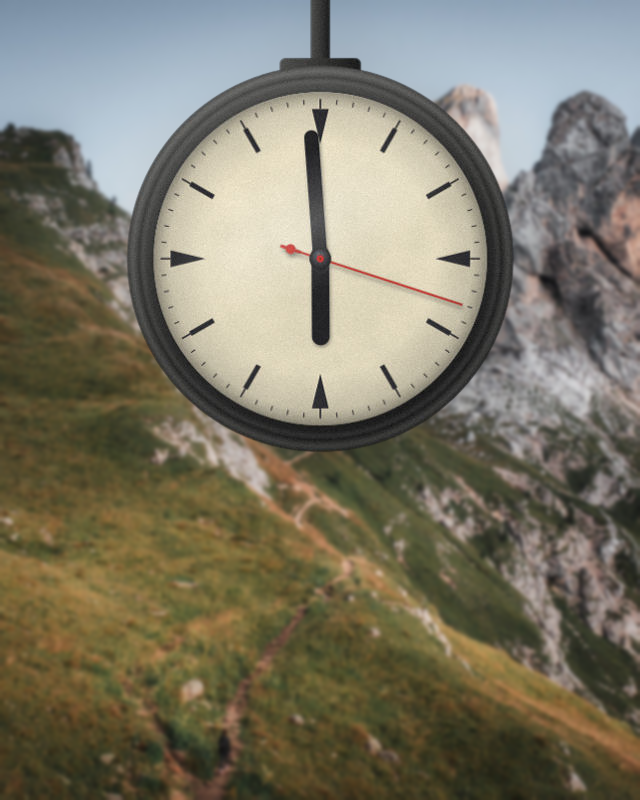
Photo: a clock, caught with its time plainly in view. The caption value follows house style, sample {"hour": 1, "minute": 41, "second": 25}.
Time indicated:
{"hour": 5, "minute": 59, "second": 18}
